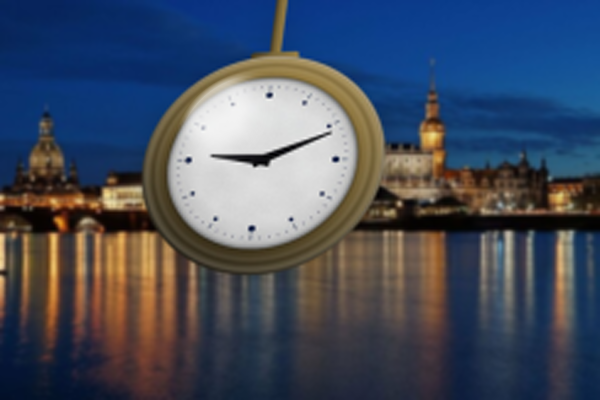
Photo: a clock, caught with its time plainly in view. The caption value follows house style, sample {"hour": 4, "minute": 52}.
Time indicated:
{"hour": 9, "minute": 11}
